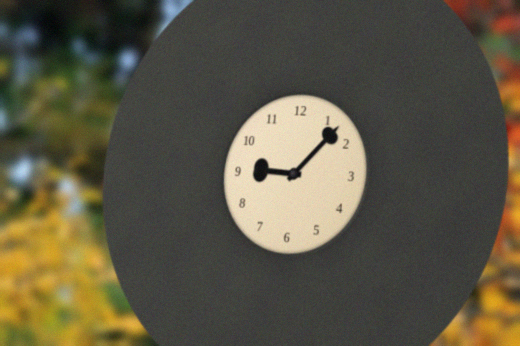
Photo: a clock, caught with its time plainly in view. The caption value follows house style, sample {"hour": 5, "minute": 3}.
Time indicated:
{"hour": 9, "minute": 7}
